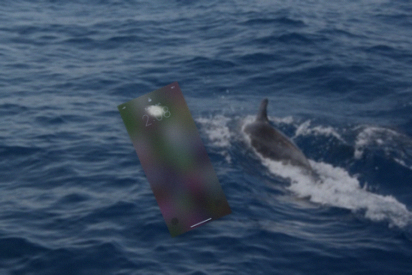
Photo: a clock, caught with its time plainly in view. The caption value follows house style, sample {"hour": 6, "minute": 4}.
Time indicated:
{"hour": 2, "minute": 8}
